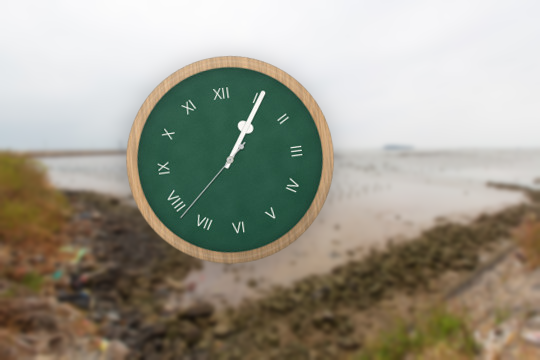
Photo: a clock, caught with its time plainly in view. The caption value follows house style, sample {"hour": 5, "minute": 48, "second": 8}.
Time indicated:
{"hour": 1, "minute": 5, "second": 38}
